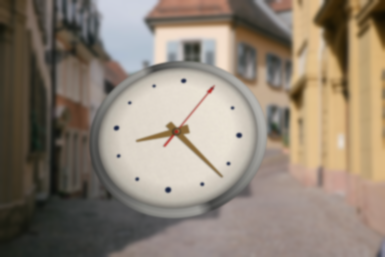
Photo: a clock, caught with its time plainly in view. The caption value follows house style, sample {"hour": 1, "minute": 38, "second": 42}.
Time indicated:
{"hour": 8, "minute": 22, "second": 5}
